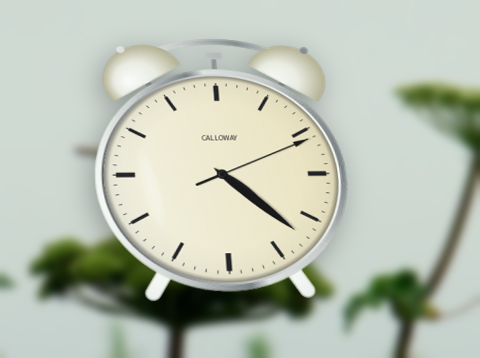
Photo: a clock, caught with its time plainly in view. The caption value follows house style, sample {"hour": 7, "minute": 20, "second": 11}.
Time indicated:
{"hour": 4, "minute": 22, "second": 11}
